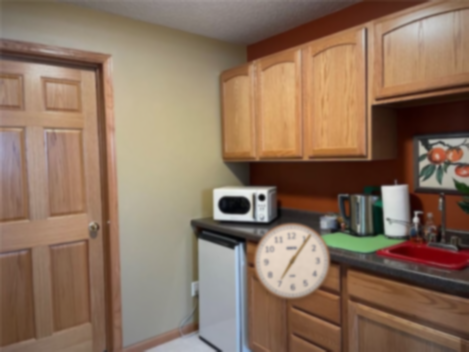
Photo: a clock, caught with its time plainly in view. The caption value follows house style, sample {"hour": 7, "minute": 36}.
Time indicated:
{"hour": 7, "minute": 6}
